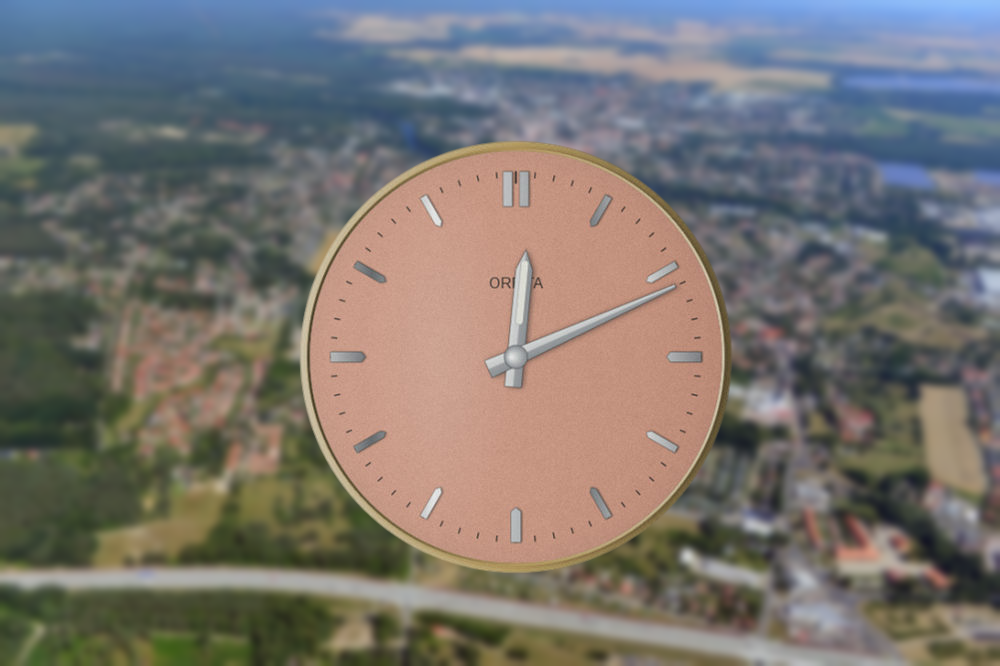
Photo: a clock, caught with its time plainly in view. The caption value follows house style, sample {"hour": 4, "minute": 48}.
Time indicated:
{"hour": 12, "minute": 11}
